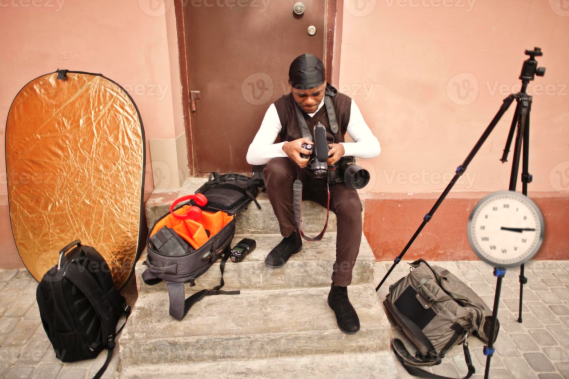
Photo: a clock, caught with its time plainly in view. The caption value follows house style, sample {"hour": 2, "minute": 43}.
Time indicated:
{"hour": 3, "minute": 15}
